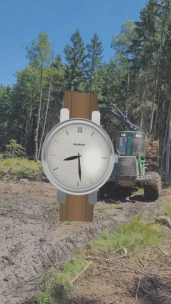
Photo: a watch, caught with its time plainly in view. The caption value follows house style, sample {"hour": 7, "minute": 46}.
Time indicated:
{"hour": 8, "minute": 29}
